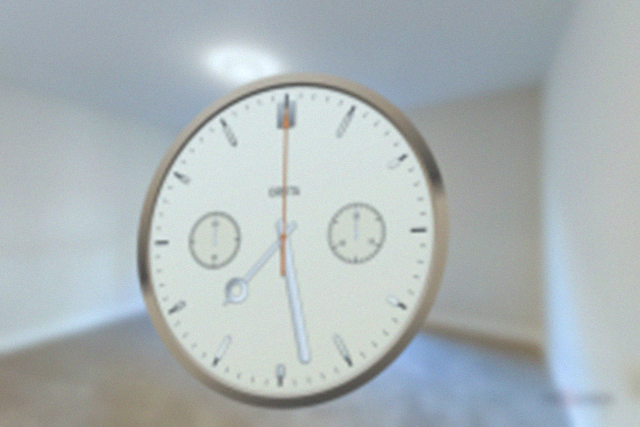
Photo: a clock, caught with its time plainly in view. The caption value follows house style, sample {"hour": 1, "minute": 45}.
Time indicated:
{"hour": 7, "minute": 28}
